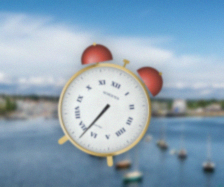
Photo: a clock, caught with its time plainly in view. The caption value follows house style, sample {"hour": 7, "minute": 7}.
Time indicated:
{"hour": 6, "minute": 33}
